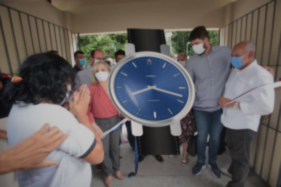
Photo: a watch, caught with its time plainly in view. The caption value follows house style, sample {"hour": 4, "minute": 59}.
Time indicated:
{"hour": 8, "minute": 18}
